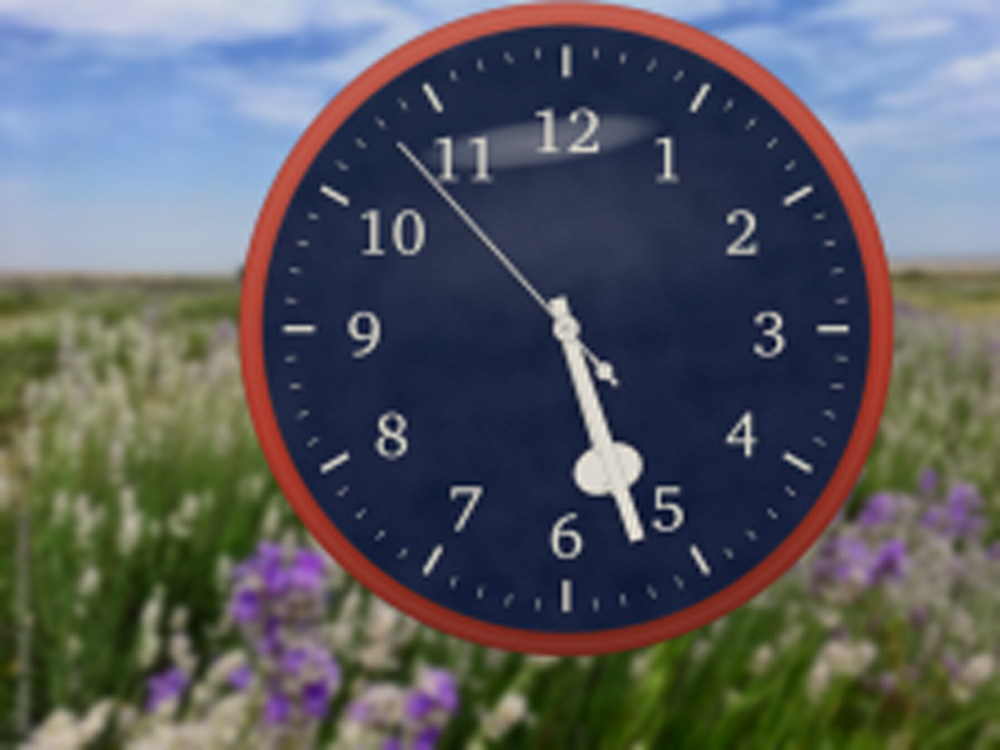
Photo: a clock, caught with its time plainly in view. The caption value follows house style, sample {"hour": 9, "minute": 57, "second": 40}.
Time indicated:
{"hour": 5, "minute": 26, "second": 53}
